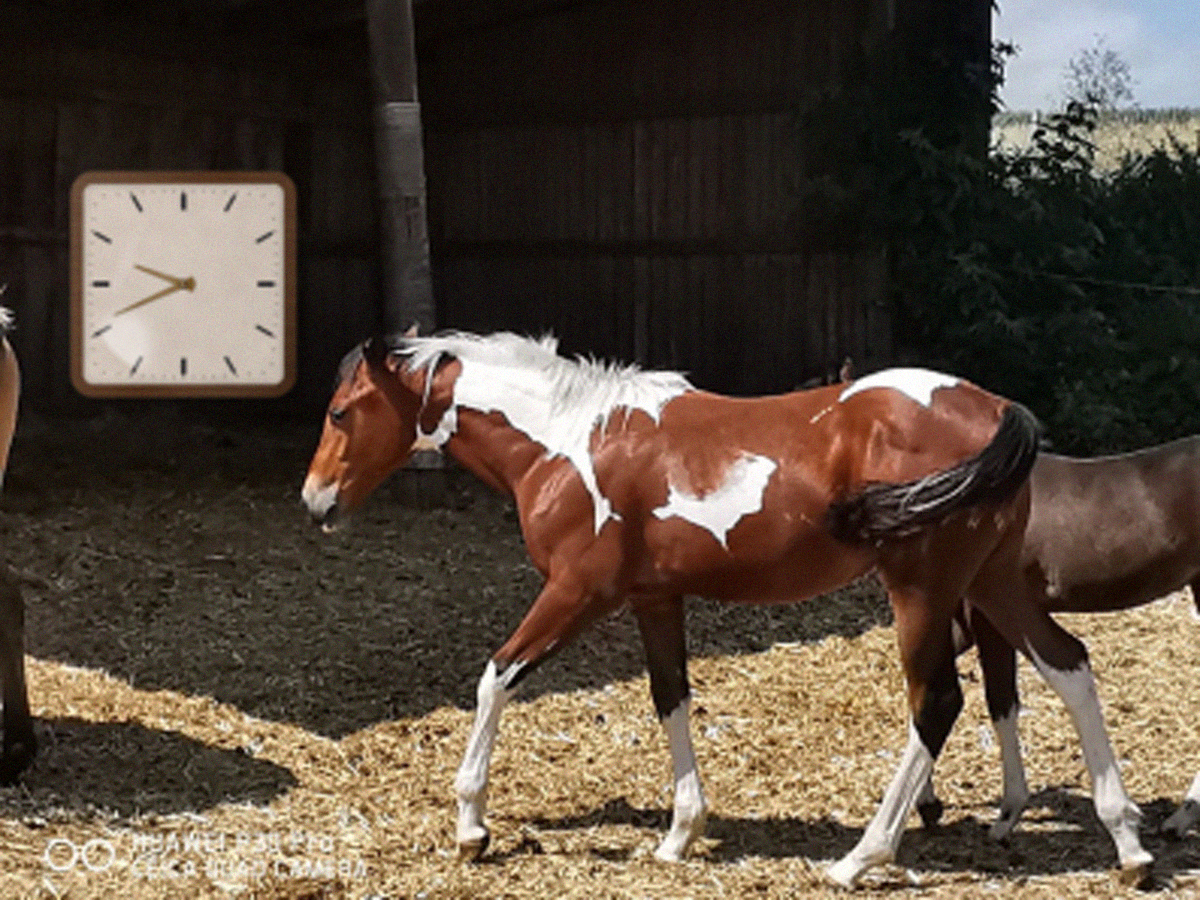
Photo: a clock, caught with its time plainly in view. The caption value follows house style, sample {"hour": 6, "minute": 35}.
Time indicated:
{"hour": 9, "minute": 41}
